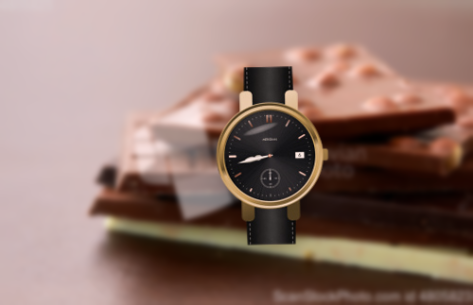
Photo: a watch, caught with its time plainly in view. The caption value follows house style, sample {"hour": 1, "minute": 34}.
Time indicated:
{"hour": 8, "minute": 43}
